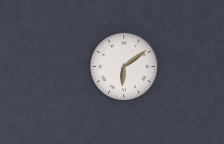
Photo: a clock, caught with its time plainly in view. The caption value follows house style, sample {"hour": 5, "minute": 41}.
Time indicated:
{"hour": 6, "minute": 9}
